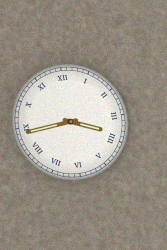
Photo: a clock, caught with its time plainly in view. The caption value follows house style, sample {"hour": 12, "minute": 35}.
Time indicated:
{"hour": 3, "minute": 44}
